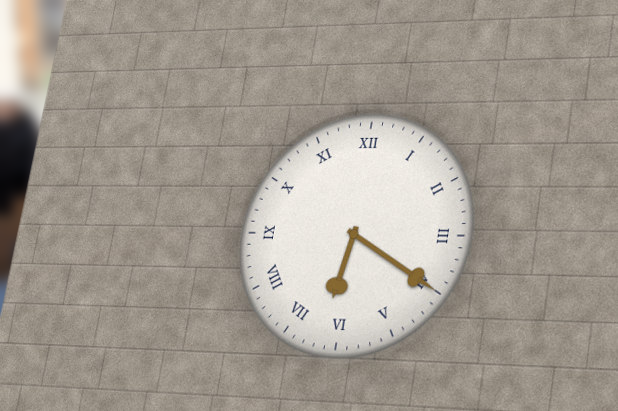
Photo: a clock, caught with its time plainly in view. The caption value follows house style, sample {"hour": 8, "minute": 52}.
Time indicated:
{"hour": 6, "minute": 20}
